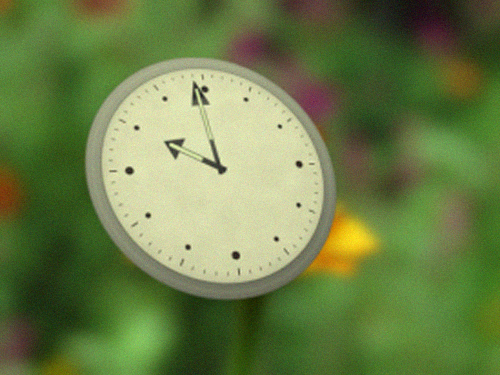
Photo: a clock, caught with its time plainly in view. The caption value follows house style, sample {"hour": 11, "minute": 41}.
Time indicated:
{"hour": 9, "minute": 59}
